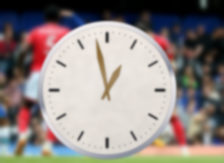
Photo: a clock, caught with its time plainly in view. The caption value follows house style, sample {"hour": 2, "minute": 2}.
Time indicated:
{"hour": 12, "minute": 58}
